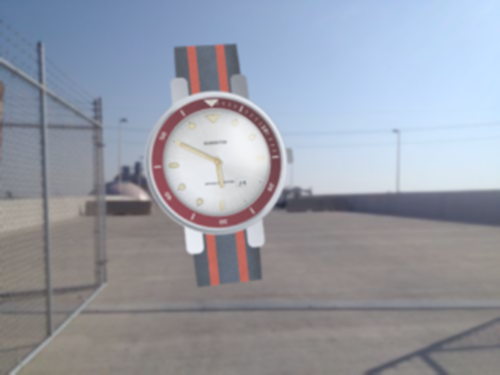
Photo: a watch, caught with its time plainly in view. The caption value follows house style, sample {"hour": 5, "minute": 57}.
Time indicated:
{"hour": 5, "minute": 50}
